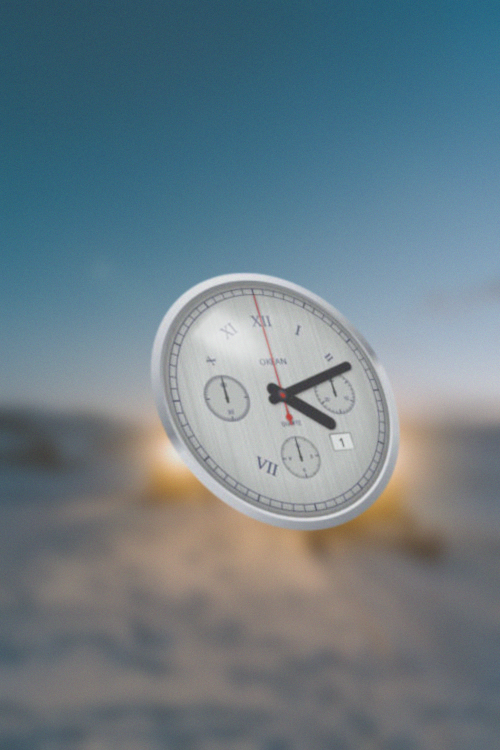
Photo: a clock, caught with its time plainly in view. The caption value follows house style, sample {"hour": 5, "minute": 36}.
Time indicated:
{"hour": 4, "minute": 12}
